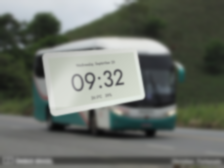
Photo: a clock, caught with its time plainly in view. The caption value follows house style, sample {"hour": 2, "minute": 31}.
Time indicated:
{"hour": 9, "minute": 32}
